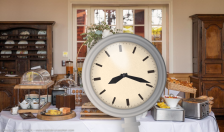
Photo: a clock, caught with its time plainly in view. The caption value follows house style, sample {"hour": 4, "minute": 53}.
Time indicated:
{"hour": 8, "minute": 19}
